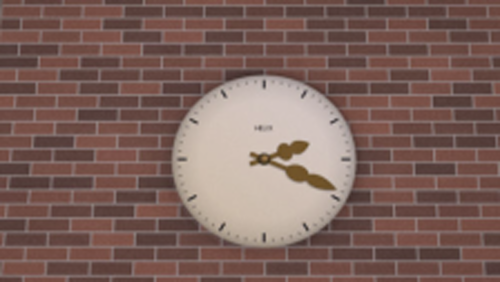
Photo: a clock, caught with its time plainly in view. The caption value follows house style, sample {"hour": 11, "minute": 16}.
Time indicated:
{"hour": 2, "minute": 19}
